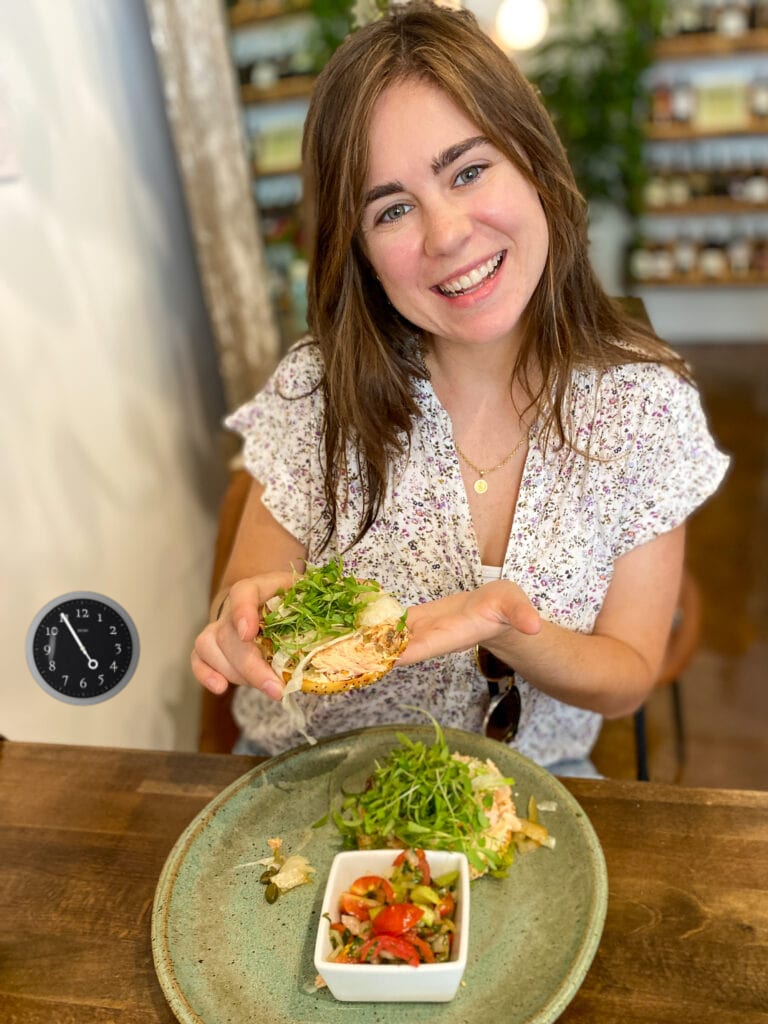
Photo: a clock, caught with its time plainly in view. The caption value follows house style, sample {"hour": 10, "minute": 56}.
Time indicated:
{"hour": 4, "minute": 55}
